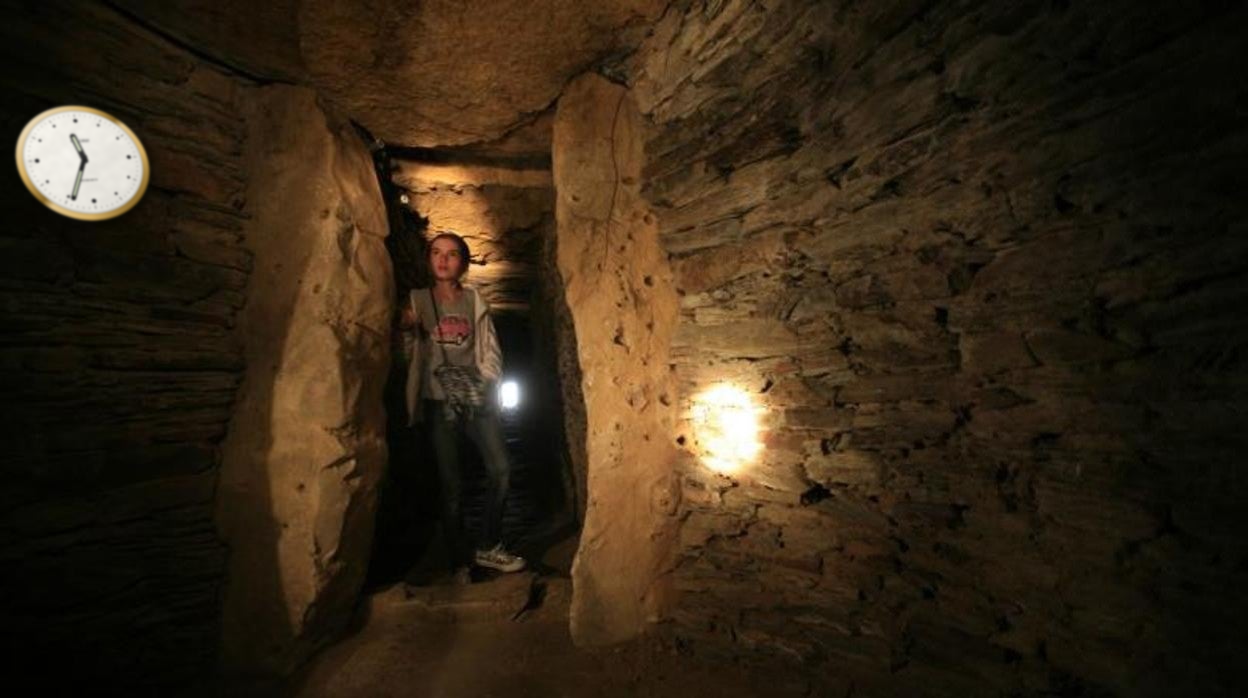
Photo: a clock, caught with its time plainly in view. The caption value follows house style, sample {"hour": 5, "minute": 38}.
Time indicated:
{"hour": 11, "minute": 34}
